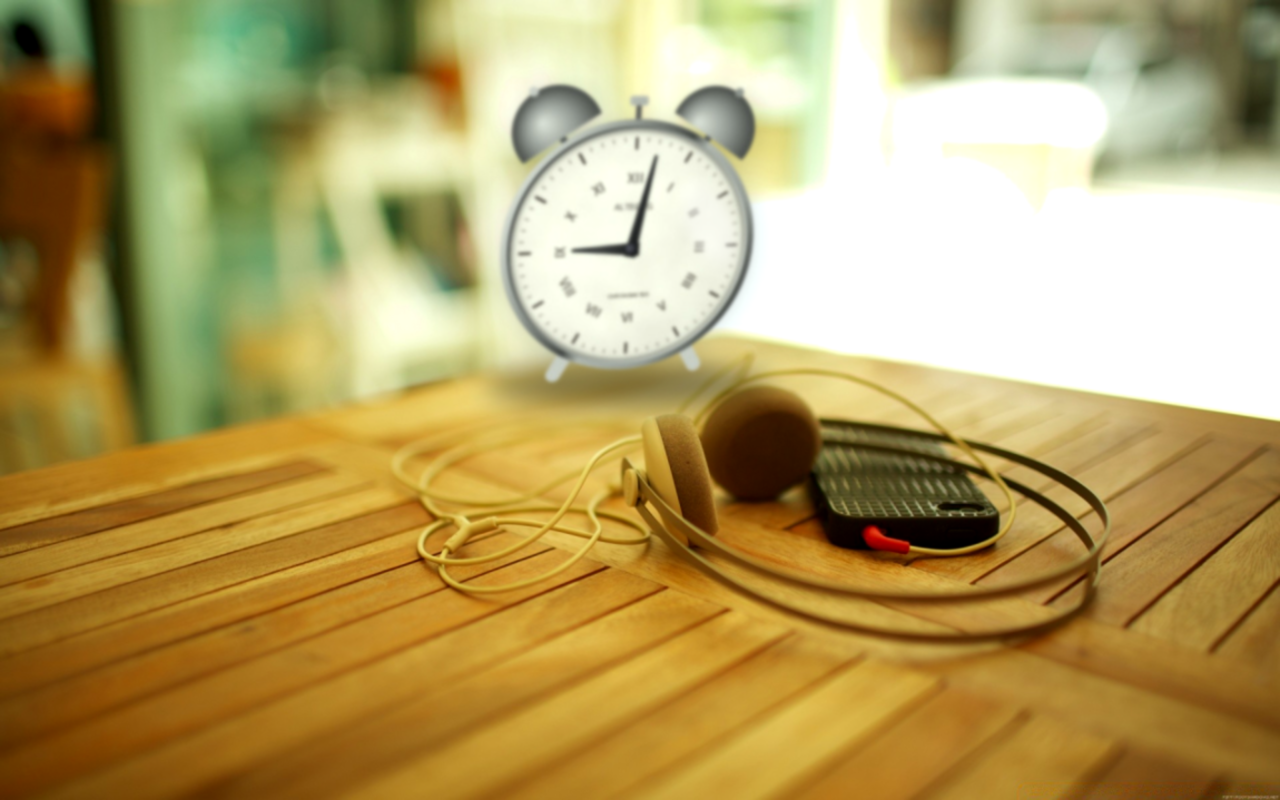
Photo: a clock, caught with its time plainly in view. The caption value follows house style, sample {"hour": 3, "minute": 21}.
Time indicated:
{"hour": 9, "minute": 2}
